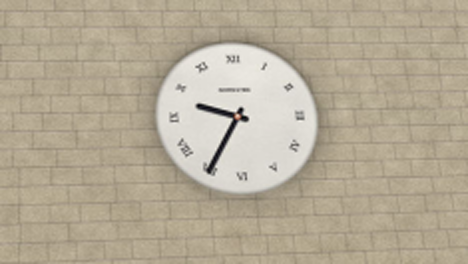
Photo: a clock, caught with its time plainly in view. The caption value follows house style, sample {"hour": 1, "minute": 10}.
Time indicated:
{"hour": 9, "minute": 35}
